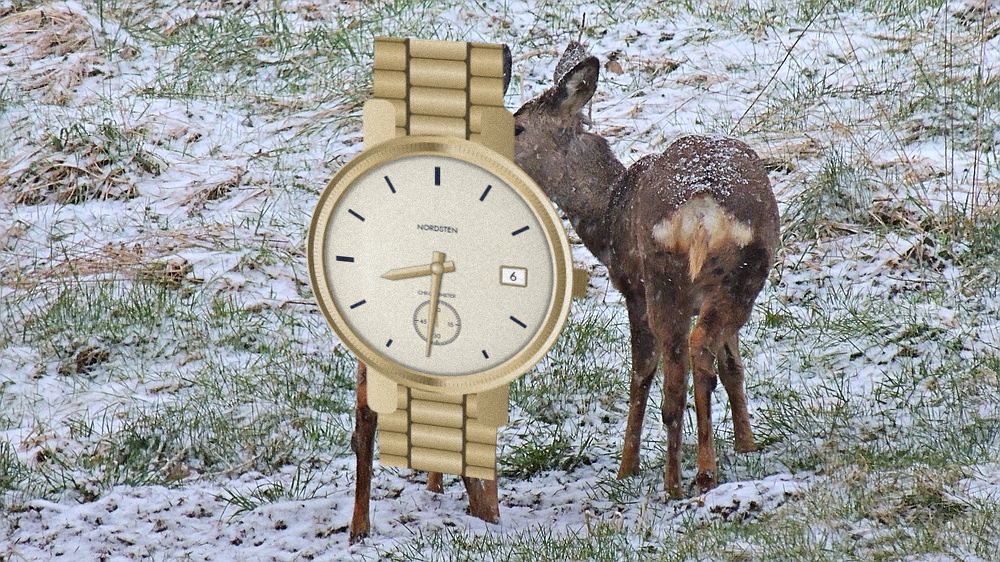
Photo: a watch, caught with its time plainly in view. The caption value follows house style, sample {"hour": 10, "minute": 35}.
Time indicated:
{"hour": 8, "minute": 31}
